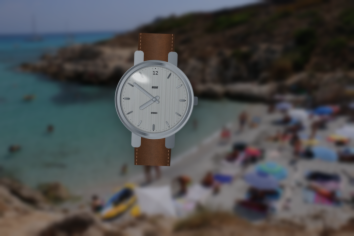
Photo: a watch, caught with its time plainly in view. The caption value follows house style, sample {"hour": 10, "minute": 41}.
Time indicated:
{"hour": 7, "minute": 51}
